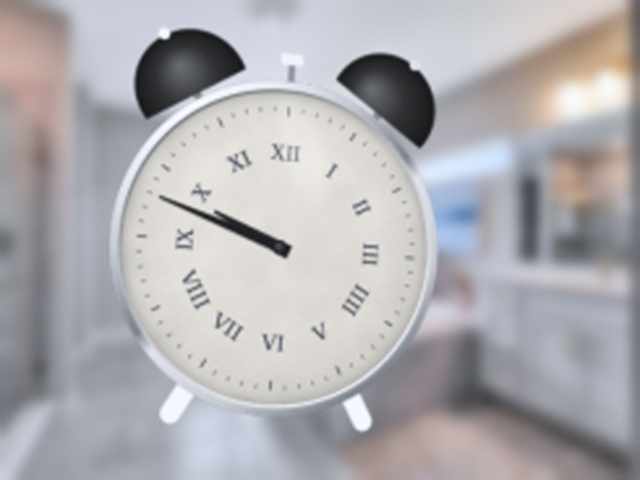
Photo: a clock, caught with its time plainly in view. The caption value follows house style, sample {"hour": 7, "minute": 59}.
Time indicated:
{"hour": 9, "minute": 48}
